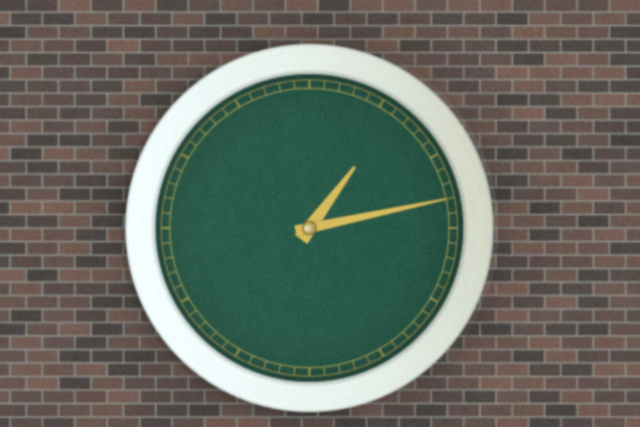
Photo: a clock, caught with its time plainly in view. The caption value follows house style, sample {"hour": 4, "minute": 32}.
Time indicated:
{"hour": 1, "minute": 13}
